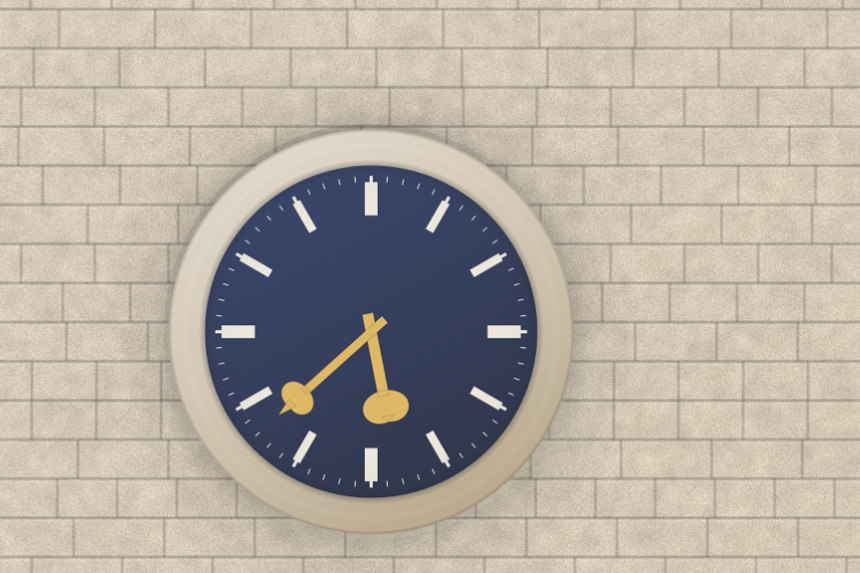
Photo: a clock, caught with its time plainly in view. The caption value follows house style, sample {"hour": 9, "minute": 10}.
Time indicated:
{"hour": 5, "minute": 38}
